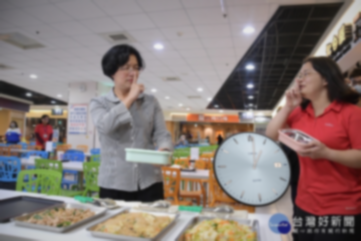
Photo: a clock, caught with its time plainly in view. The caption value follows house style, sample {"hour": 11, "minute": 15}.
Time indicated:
{"hour": 1, "minute": 1}
